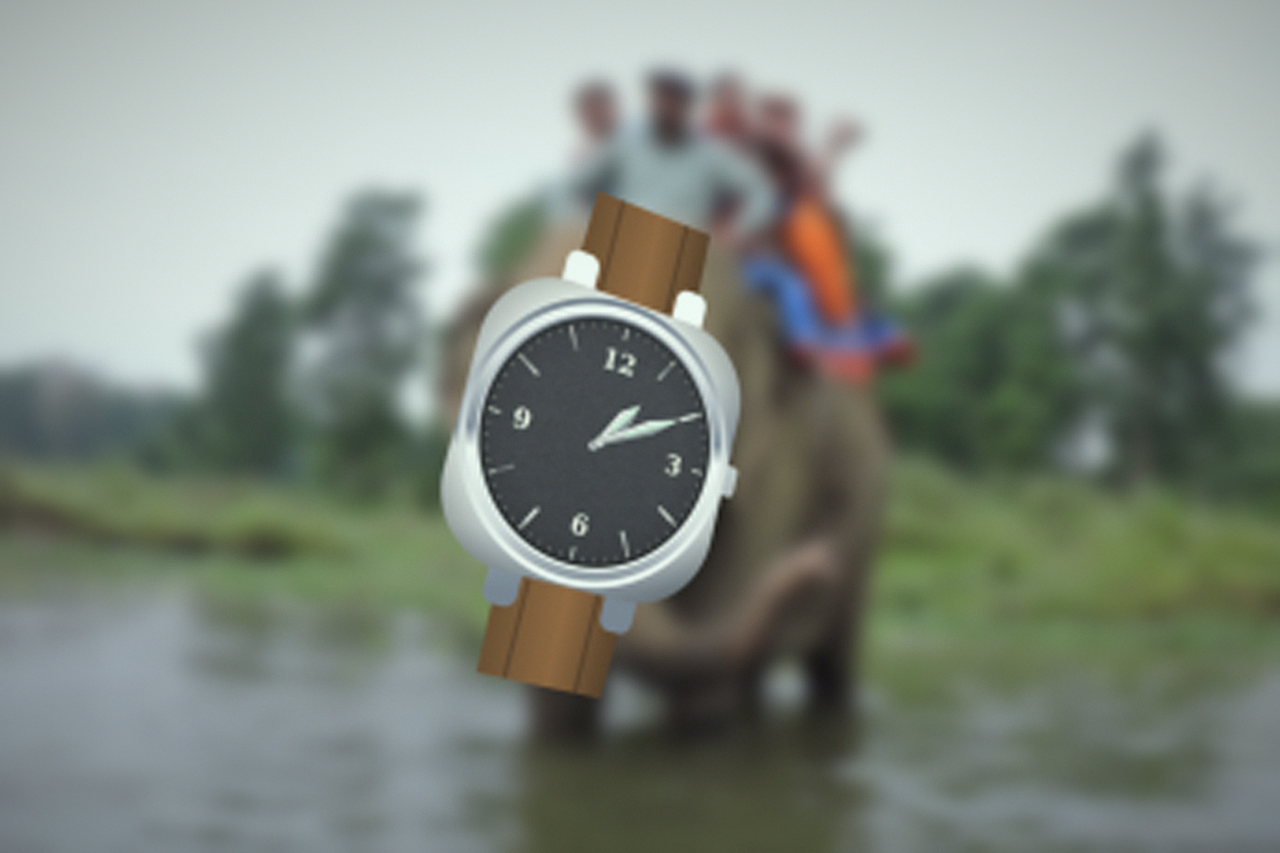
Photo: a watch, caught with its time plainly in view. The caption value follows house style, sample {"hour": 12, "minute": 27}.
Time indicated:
{"hour": 1, "minute": 10}
